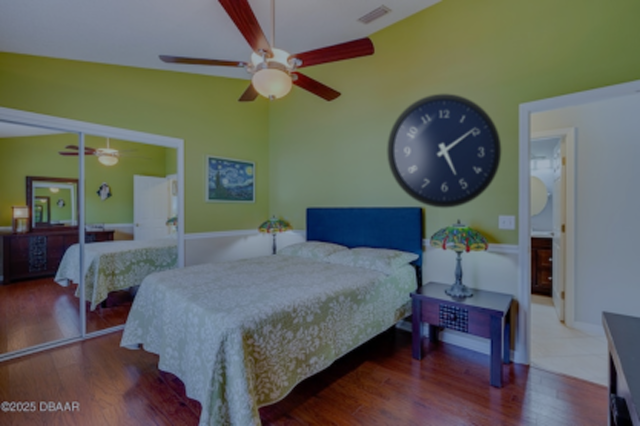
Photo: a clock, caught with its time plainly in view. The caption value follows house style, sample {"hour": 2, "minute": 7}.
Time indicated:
{"hour": 5, "minute": 9}
